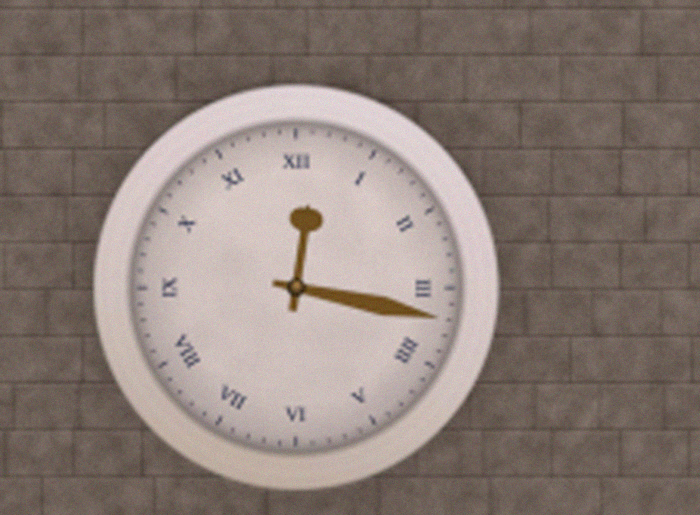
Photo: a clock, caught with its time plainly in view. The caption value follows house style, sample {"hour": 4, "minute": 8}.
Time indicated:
{"hour": 12, "minute": 17}
